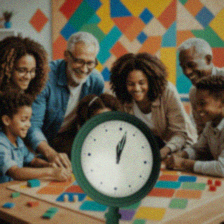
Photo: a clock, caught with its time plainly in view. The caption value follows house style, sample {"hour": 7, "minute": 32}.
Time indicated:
{"hour": 12, "minute": 2}
